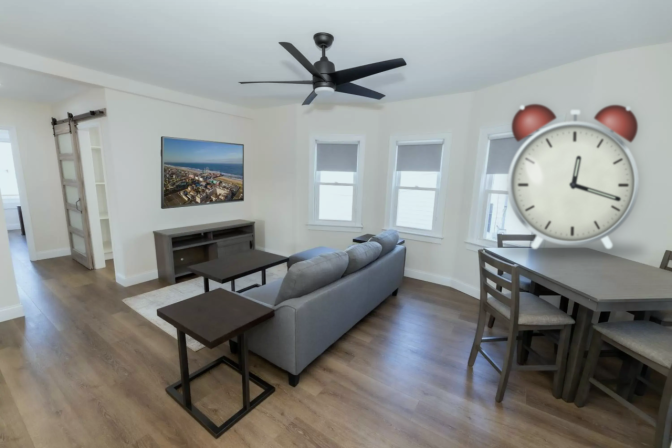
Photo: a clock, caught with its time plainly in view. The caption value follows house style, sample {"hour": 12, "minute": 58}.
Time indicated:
{"hour": 12, "minute": 18}
